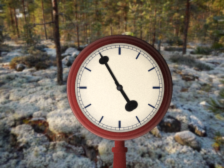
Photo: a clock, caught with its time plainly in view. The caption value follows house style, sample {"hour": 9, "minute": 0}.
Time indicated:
{"hour": 4, "minute": 55}
